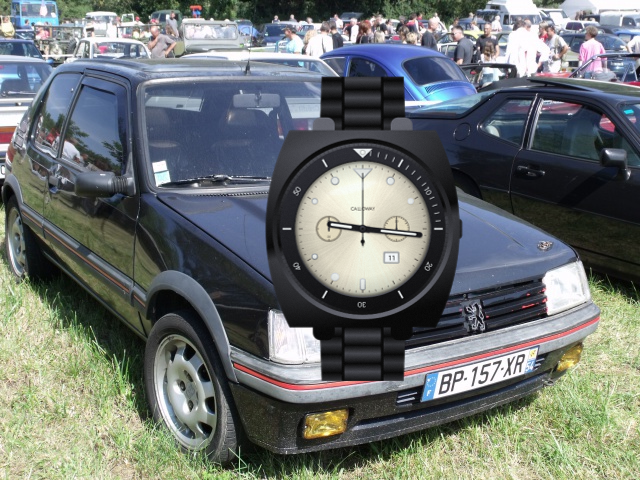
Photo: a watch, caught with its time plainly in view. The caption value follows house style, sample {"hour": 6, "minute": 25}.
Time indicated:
{"hour": 9, "minute": 16}
